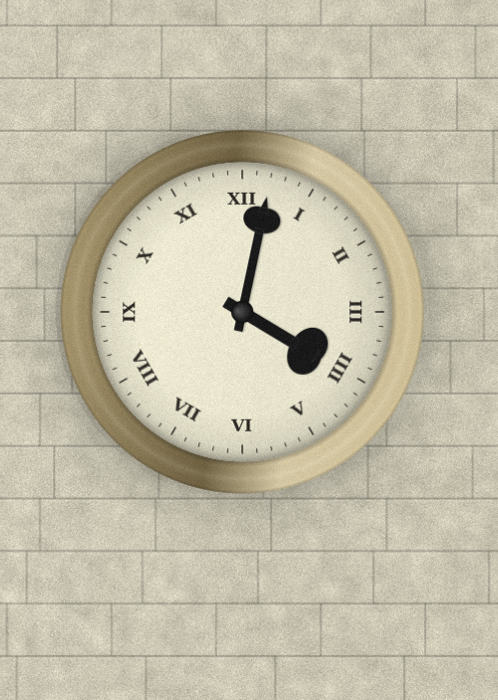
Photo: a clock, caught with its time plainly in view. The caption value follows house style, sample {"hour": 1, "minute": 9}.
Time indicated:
{"hour": 4, "minute": 2}
